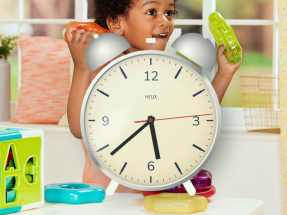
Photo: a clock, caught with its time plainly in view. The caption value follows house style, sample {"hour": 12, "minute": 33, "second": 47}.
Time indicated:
{"hour": 5, "minute": 38, "second": 14}
